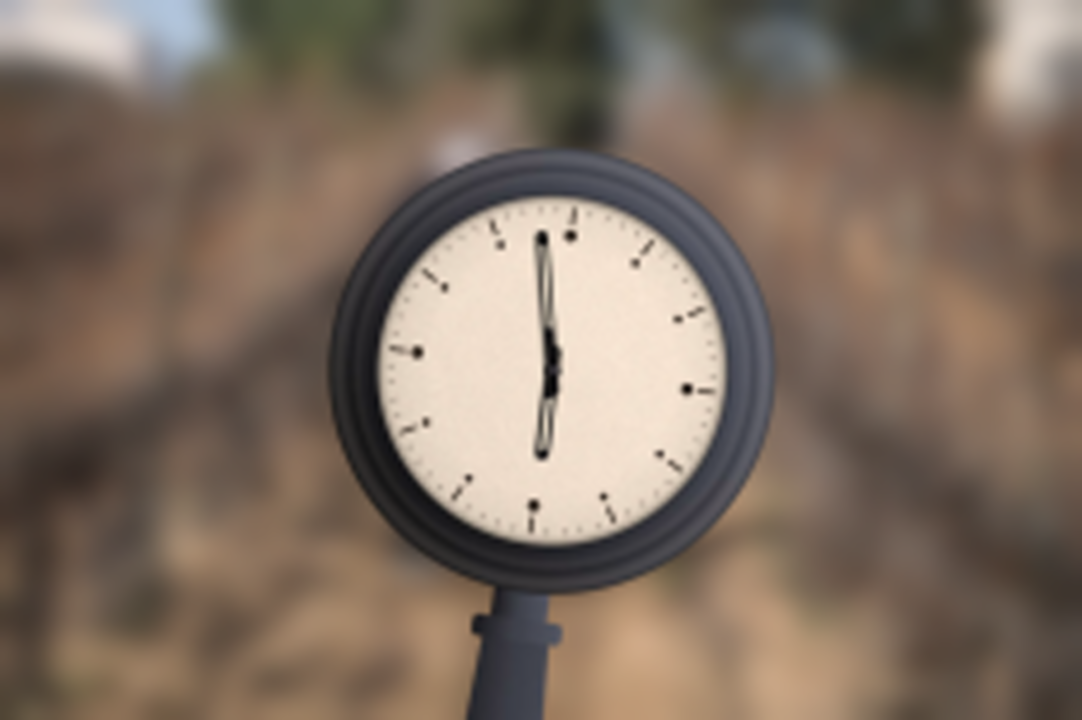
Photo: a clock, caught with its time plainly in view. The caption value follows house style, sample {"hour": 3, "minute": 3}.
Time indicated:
{"hour": 5, "minute": 58}
